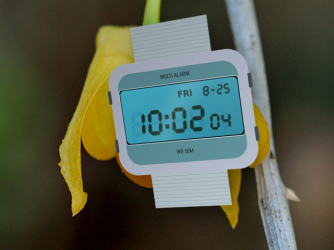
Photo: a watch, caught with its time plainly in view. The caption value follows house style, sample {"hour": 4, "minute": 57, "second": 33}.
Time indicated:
{"hour": 10, "minute": 2, "second": 4}
